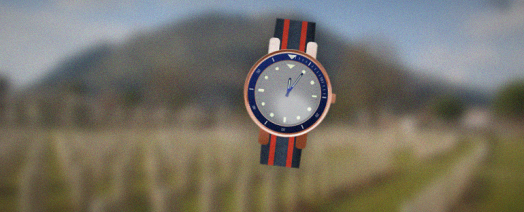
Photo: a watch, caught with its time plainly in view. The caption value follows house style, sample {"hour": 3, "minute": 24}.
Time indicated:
{"hour": 12, "minute": 5}
